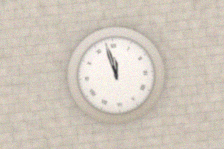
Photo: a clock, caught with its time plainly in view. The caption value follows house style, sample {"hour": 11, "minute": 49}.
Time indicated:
{"hour": 11, "minute": 58}
